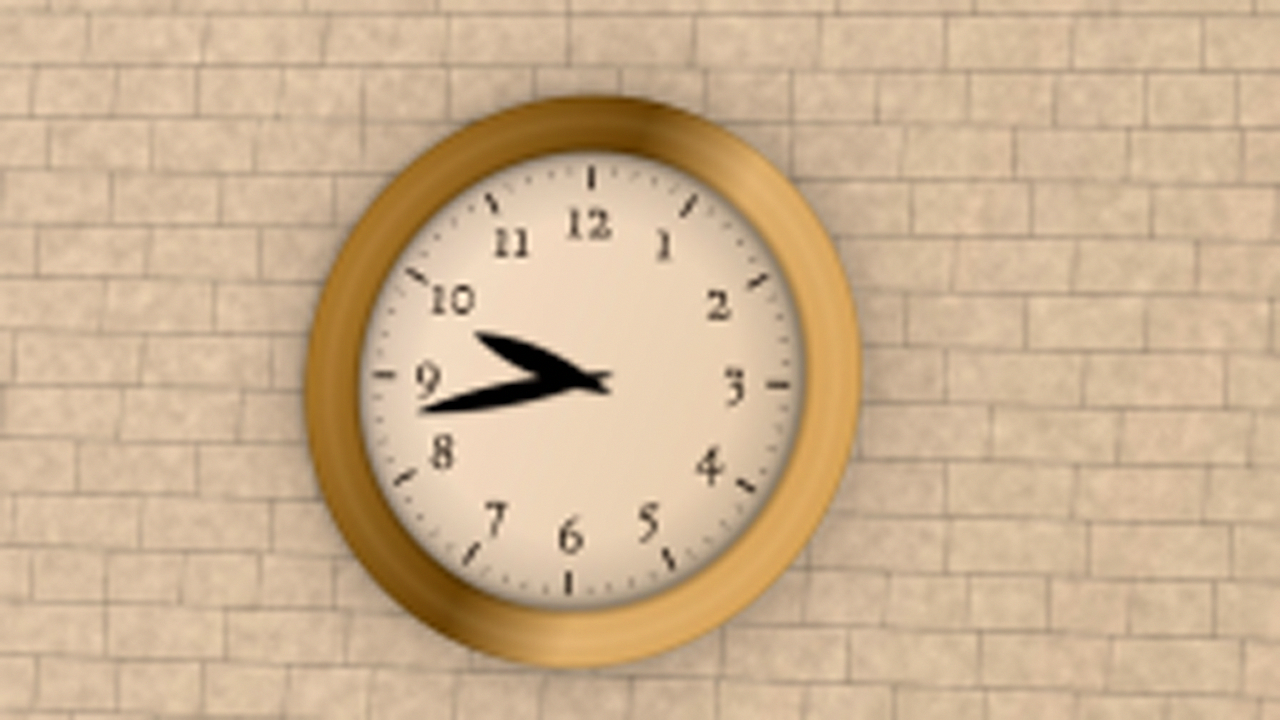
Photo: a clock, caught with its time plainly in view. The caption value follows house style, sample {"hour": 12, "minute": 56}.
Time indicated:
{"hour": 9, "minute": 43}
